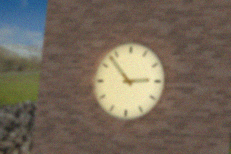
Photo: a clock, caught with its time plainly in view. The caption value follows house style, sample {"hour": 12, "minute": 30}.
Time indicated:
{"hour": 2, "minute": 53}
